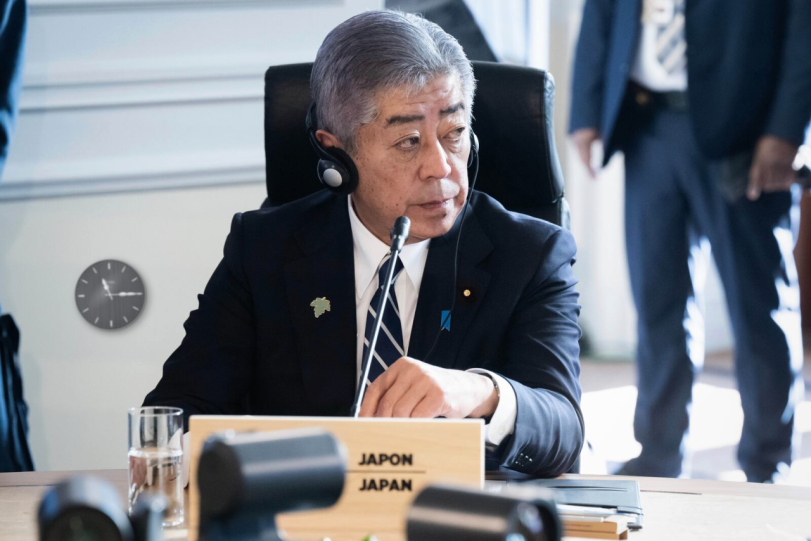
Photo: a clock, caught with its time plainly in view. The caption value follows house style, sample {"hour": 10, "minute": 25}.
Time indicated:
{"hour": 11, "minute": 15}
